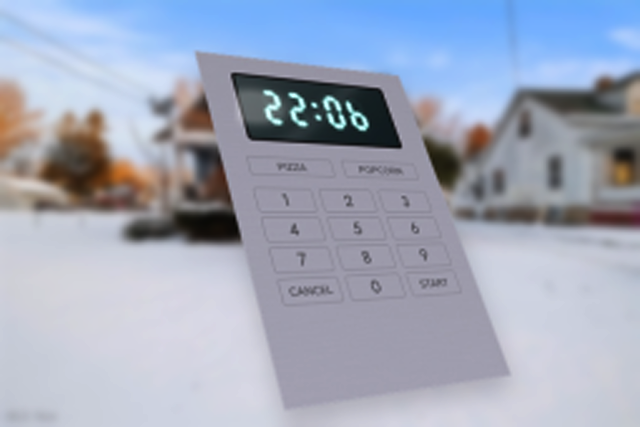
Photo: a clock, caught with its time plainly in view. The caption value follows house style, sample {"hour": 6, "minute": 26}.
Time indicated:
{"hour": 22, "minute": 6}
